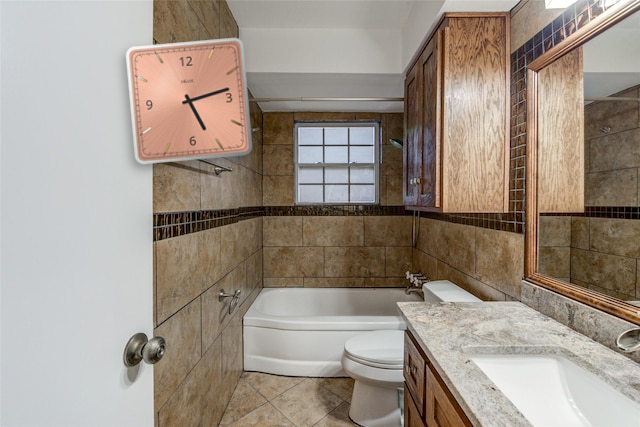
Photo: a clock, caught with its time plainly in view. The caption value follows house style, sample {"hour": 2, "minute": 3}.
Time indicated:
{"hour": 5, "minute": 13}
